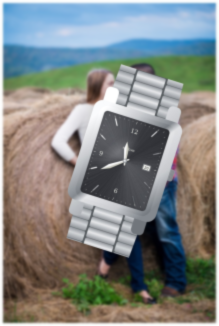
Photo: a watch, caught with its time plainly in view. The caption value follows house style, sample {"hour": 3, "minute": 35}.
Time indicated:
{"hour": 11, "minute": 39}
